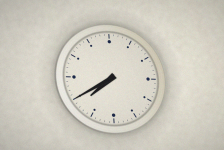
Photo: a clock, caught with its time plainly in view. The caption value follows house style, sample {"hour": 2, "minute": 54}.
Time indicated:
{"hour": 7, "minute": 40}
